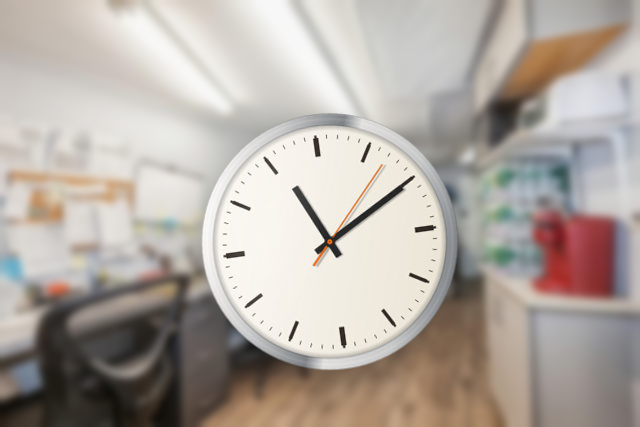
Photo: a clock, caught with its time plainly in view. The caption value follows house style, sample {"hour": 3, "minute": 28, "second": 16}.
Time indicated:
{"hour": 11, "minute": 10, "second": 7}
